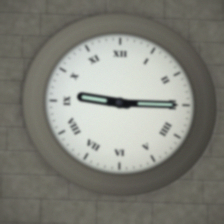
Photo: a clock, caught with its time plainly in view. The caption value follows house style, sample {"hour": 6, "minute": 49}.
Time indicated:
{"hour": 9, "minute": 15}
